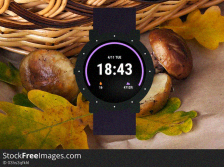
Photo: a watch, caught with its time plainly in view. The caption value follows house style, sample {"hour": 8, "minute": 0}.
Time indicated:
{"hour": 18, "minute": 43}
